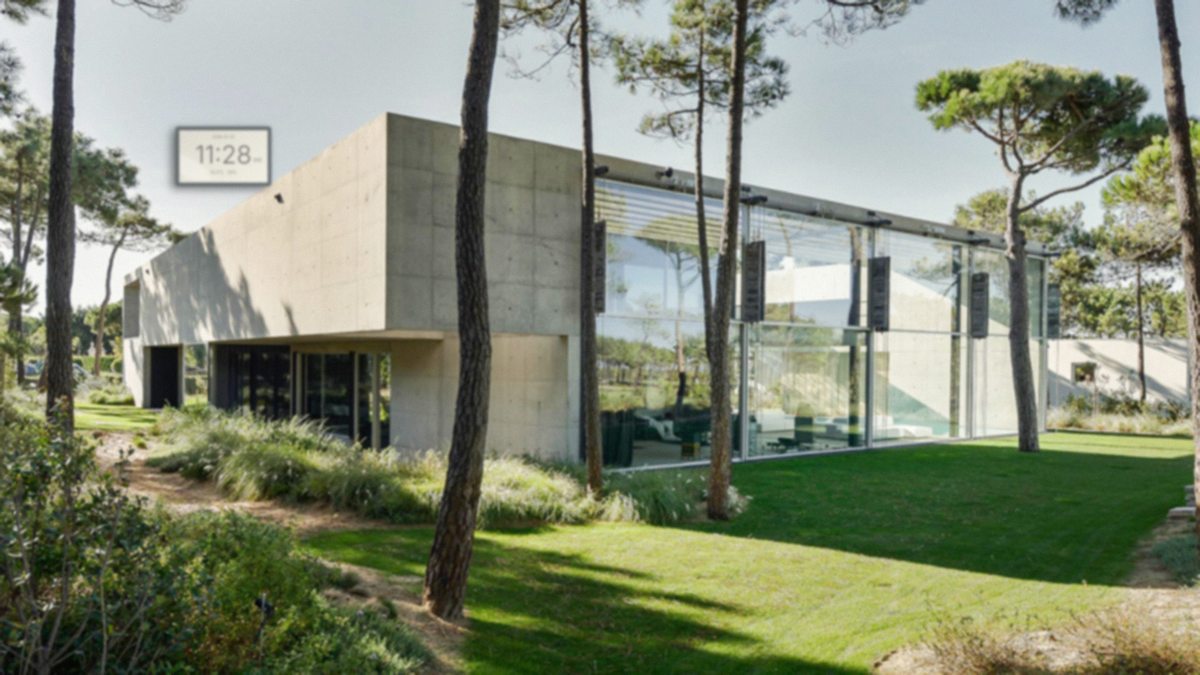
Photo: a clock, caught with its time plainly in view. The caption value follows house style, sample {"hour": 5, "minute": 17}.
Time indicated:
{"hour": 11, "minute": 28}
